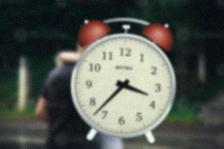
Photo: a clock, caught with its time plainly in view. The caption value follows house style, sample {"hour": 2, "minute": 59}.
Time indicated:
{"hour": 3, "minute": 37}
